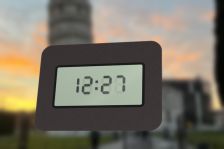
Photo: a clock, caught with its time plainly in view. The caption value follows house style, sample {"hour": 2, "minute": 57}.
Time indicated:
{"hour": 12, "minute": 27}
